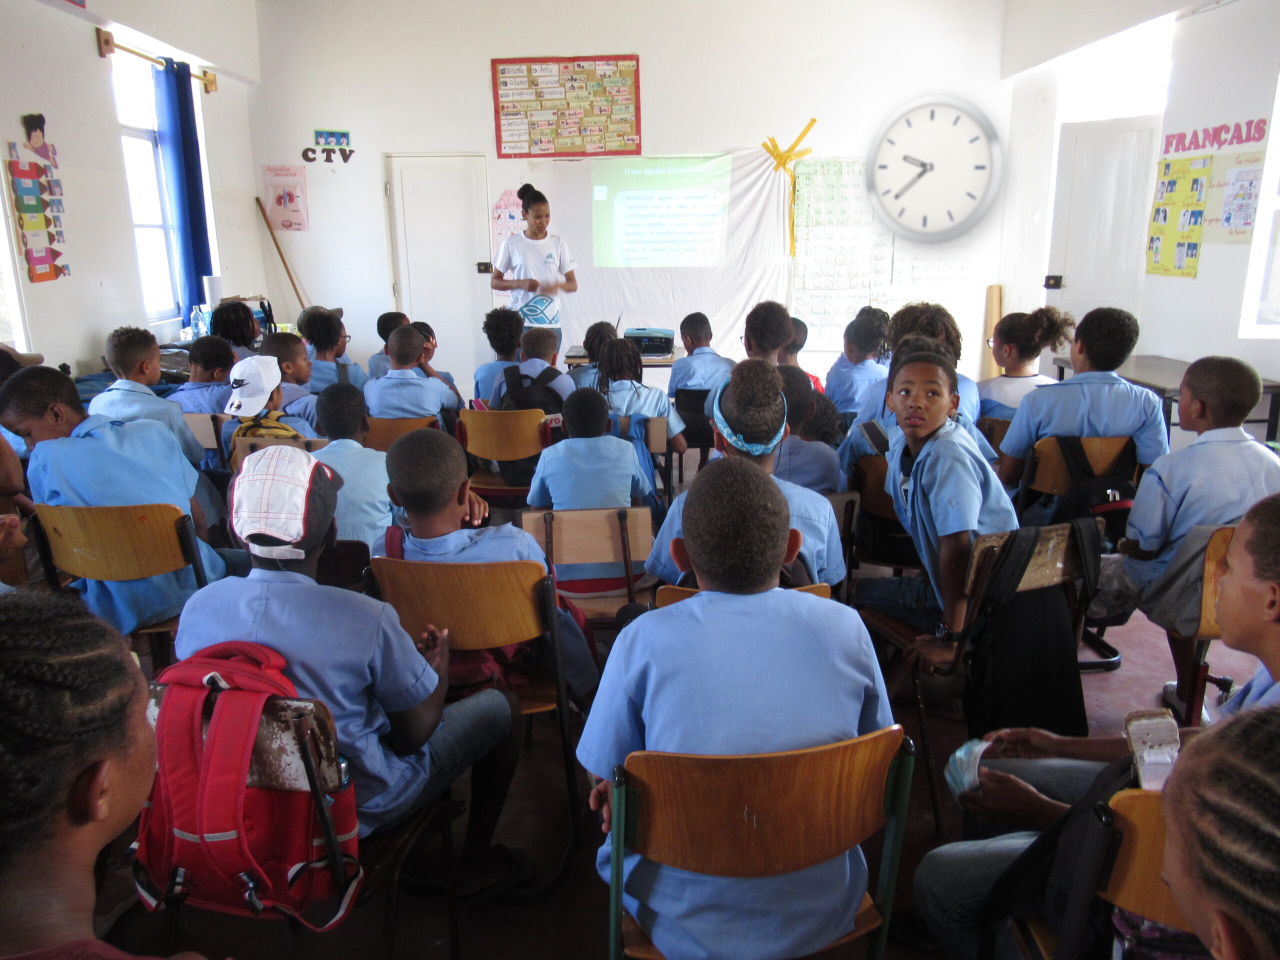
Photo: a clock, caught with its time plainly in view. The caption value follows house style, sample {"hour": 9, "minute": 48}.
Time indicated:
{"hour": 9, "minute": 38}
